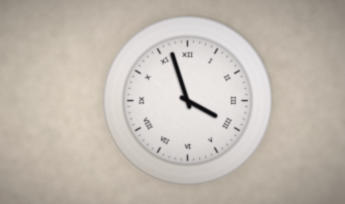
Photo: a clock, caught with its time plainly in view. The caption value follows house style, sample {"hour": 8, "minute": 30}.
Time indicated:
{"hour": 3, "minute": 57}
